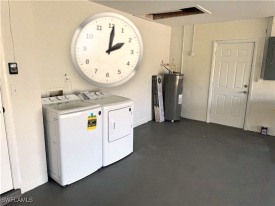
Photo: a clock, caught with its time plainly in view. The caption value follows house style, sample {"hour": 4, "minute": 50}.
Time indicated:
{"hour": 2, "minute": 1}
